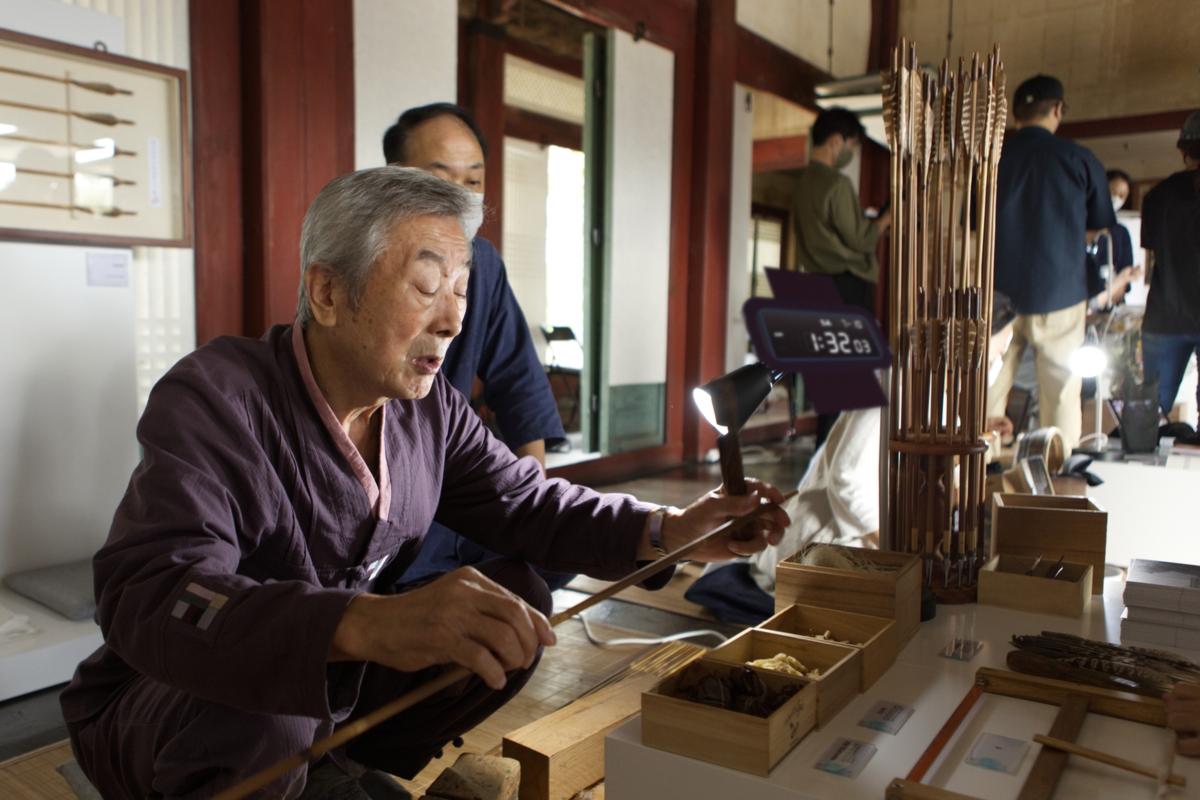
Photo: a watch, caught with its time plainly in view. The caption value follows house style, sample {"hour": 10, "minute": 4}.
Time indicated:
{"hour": 1, "minute": 32}
